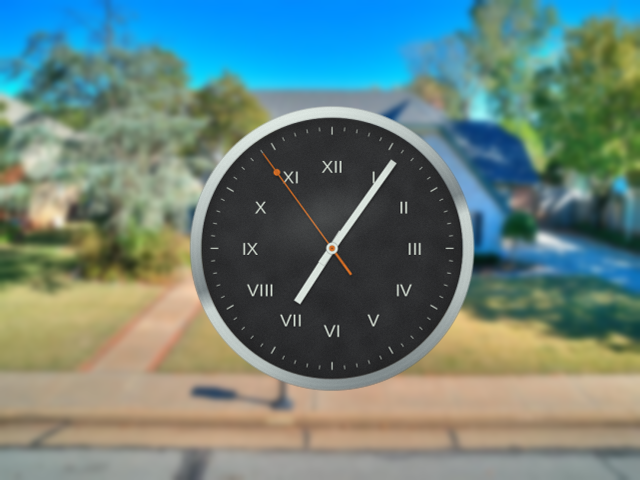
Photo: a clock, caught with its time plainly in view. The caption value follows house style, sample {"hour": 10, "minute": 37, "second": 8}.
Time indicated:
{"hour": 7, "minute": 5, "second": 54}
